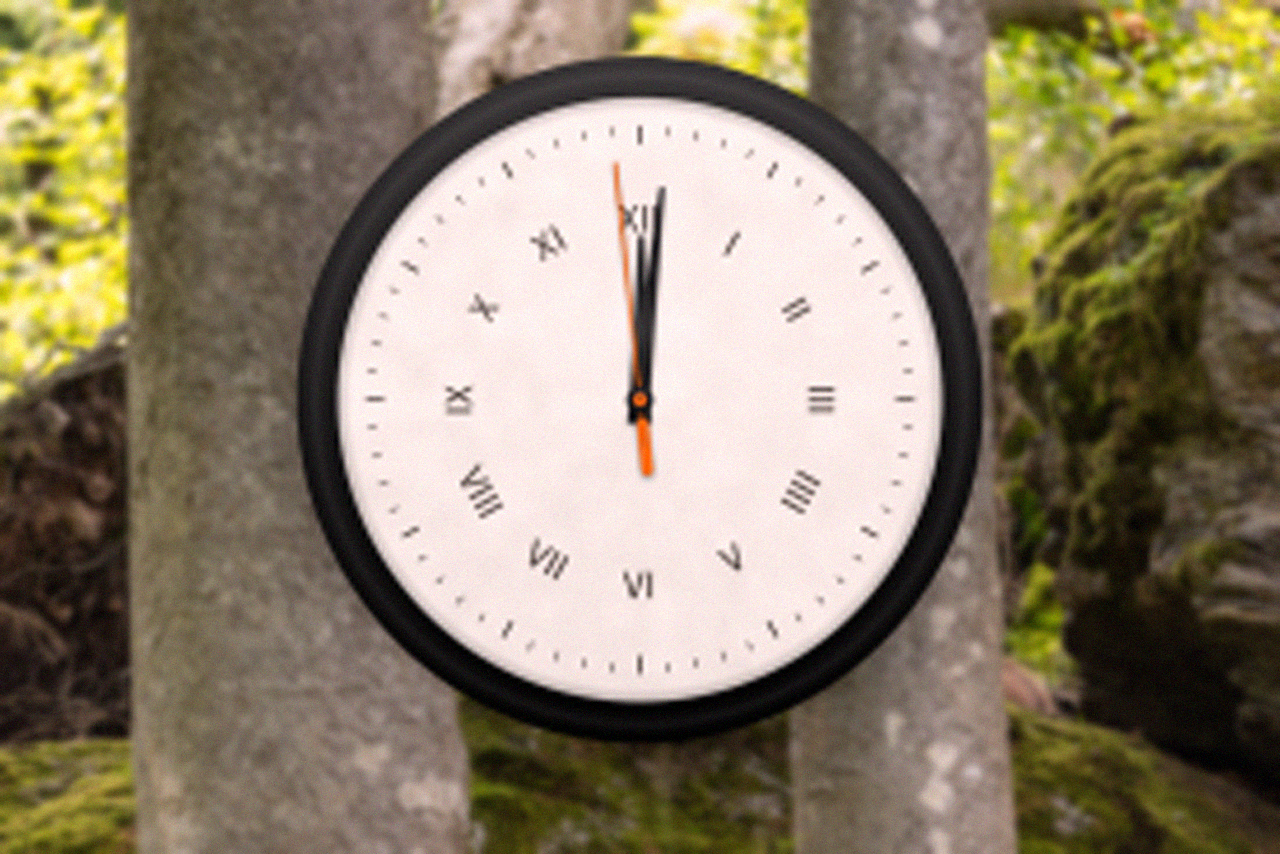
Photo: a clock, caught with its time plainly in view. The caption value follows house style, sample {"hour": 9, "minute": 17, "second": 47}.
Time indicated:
{"hour": 12, "minute": 0, "second": 59}
